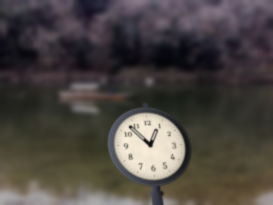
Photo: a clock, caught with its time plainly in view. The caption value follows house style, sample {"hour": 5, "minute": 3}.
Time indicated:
{"hour": 12, "minute": 53}
